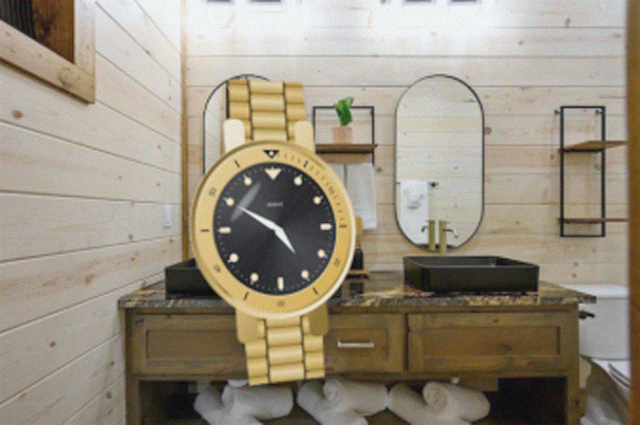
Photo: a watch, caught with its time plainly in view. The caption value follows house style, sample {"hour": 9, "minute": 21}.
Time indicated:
{"hour": 4, "minute": 50}
